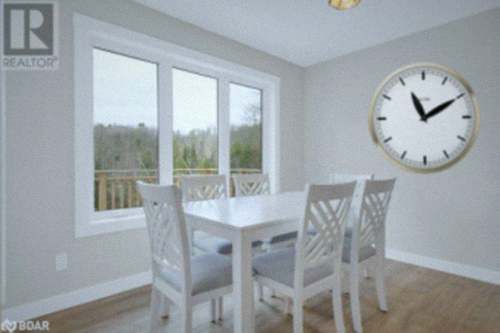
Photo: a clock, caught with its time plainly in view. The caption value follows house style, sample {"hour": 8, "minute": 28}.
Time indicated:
{"hour": 11, "minute": 10}
